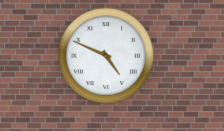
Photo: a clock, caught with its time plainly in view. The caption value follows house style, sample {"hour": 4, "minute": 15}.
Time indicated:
{"hour": 4, "minute": 49}
